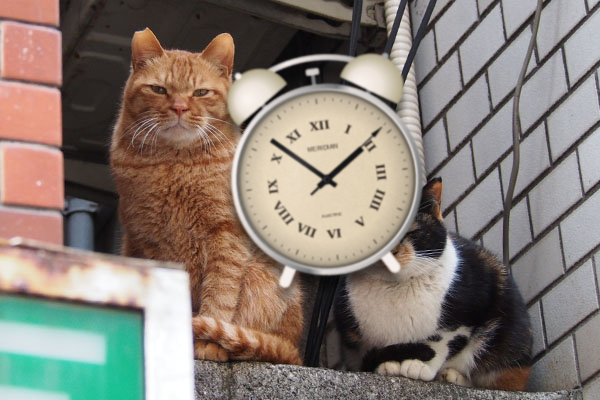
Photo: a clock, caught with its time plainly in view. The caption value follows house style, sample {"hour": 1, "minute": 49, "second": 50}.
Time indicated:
{"hour": 1, "minute": 52, "second": 9}
